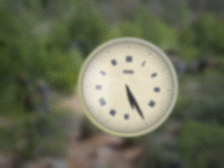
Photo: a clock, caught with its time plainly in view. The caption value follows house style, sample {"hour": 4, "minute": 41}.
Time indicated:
{"hour": 5, "minute": 25}
